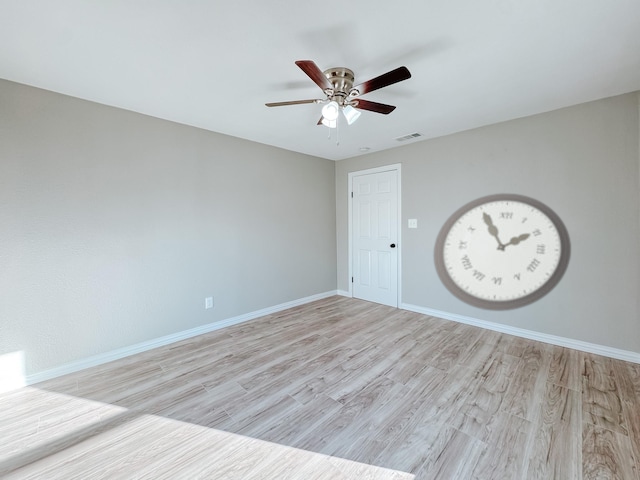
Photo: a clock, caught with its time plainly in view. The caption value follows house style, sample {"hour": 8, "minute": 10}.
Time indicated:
{"hour": 1, "minute": 55}
